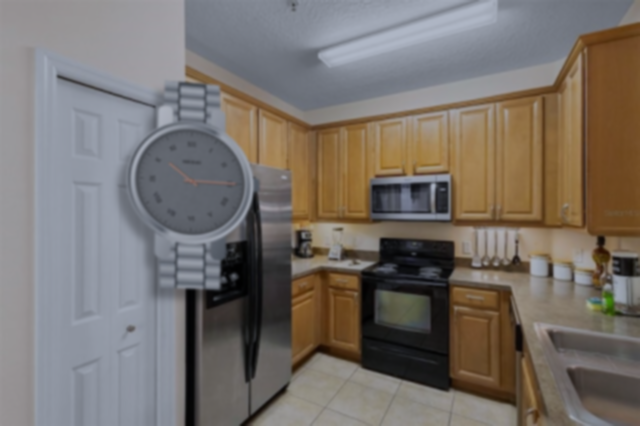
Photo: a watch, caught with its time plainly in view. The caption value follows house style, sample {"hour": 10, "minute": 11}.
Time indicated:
{"hour": 10, "minute": 15}
